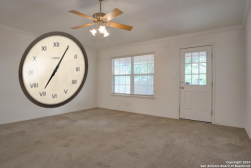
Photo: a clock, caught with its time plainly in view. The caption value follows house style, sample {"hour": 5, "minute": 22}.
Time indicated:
{"hour": 7, "minute": 5}
